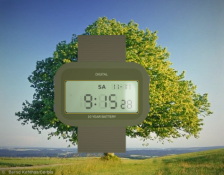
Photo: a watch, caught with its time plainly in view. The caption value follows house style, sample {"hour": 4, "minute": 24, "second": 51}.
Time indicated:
{"hour": 9, "minute": 15, "second": 28}
